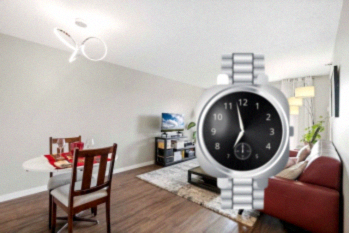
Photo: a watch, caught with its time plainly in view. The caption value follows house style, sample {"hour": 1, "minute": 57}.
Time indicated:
{"hour": 6, "minute": 58}
